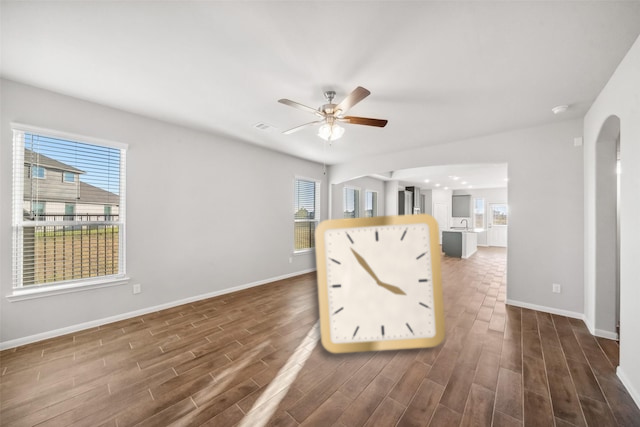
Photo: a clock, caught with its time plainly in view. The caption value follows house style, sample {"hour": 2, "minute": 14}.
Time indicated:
{"hour": 3, "minute": 54}
